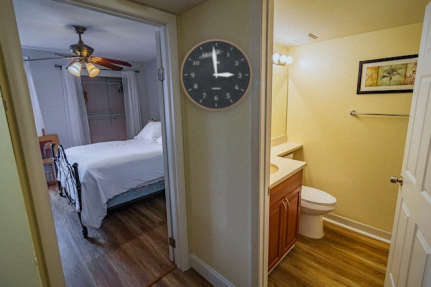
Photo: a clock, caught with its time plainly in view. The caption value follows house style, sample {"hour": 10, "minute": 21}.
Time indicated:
{"hour": 2, "minute": 59}
